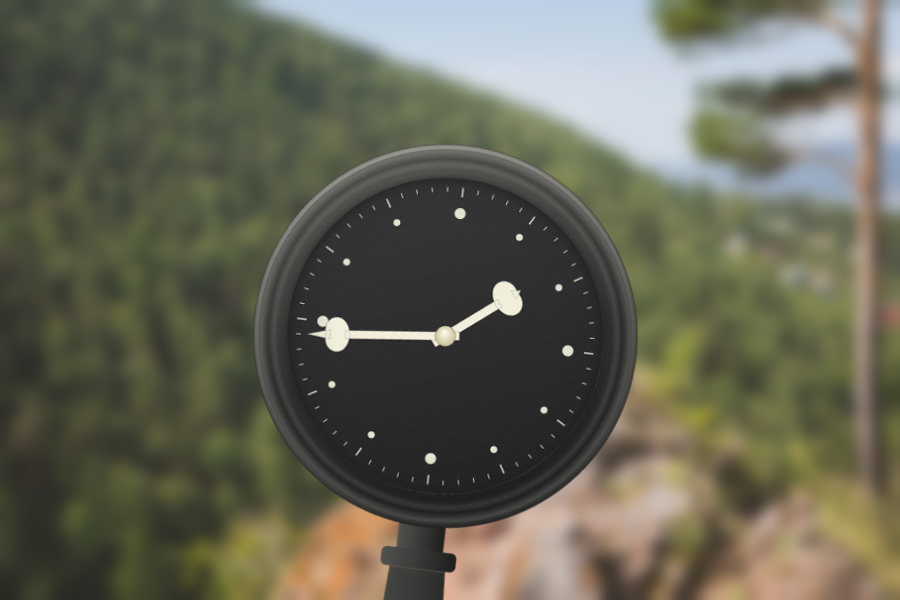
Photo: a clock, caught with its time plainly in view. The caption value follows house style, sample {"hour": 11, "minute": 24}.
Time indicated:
{"hour": 1, "minute": 44}
